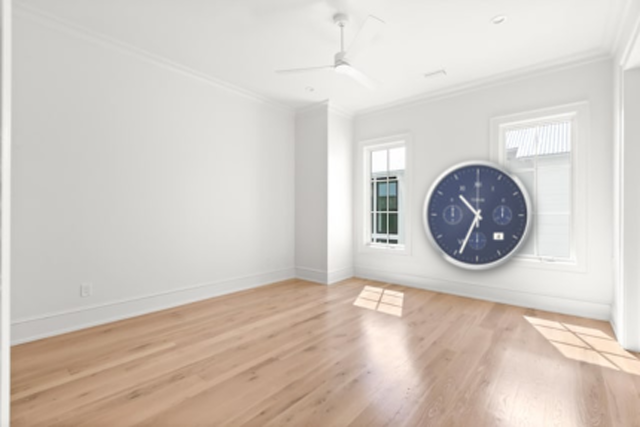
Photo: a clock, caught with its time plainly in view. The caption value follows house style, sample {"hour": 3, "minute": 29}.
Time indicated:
{"hour": 10, "minute": 34}
